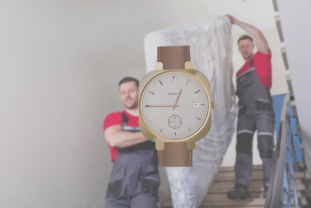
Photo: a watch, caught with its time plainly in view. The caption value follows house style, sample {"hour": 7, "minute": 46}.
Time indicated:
{"hour": 12, "minute": 45}
